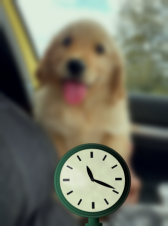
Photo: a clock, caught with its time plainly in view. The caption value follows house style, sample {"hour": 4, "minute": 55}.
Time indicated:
{"hour": 11, "minute": 19}
